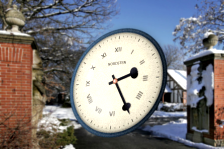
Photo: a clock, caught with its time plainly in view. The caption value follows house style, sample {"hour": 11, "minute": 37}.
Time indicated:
{"hour": 2, "minute": 25}
